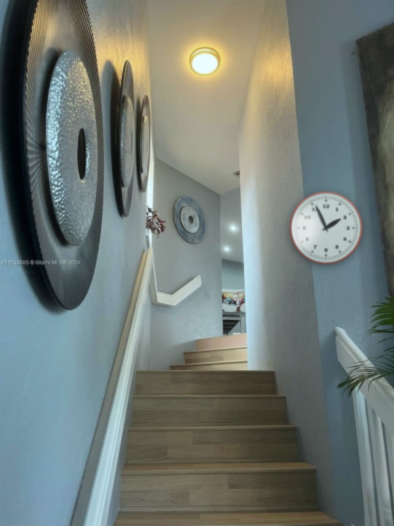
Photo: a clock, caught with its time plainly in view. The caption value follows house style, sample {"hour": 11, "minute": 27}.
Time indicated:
{"hour": 1, "minute": 56}
